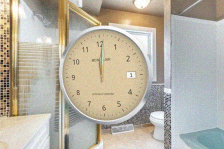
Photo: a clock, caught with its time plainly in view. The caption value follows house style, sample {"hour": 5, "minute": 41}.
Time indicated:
{"hour": 12, "minute": 1}
